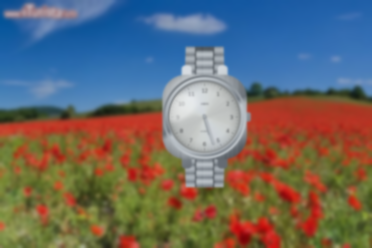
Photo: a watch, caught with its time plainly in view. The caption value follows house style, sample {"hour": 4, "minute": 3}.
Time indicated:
{"hour": 5, "minute": 27}
